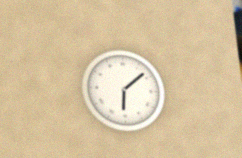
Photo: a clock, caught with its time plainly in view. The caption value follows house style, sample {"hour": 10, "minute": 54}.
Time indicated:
{"hour": 6, "minute": 8}
